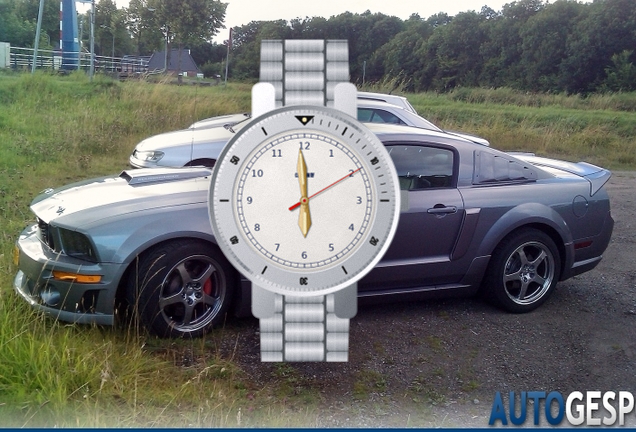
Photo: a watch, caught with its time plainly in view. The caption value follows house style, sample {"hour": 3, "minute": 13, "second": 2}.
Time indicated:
{"hour": 5, "minute": 59, "second": 10}
